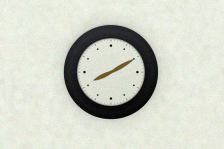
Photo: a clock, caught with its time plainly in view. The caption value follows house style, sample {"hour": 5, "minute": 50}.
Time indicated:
{"hour": 8, "minute": 10}
